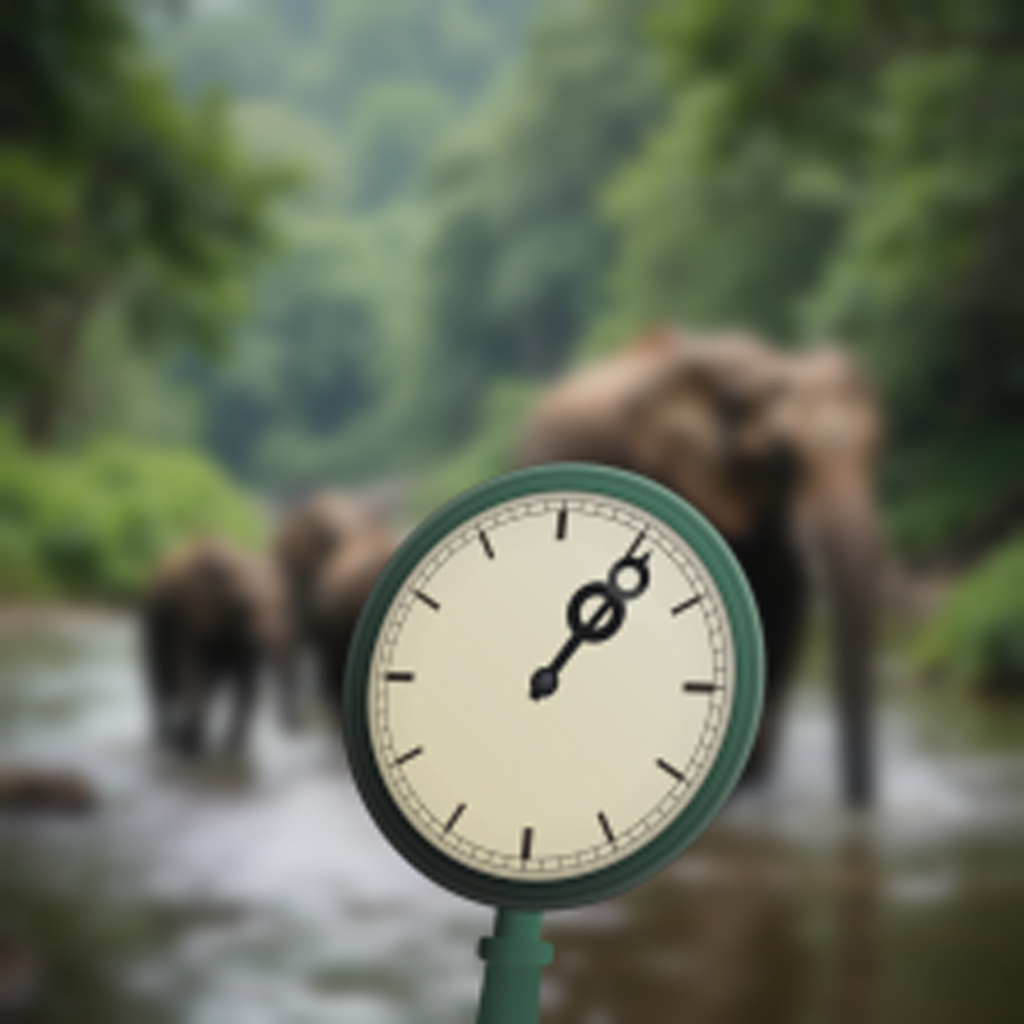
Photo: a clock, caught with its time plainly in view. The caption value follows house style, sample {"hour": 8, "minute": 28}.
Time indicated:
{"hour": 1, "minute": 6}
